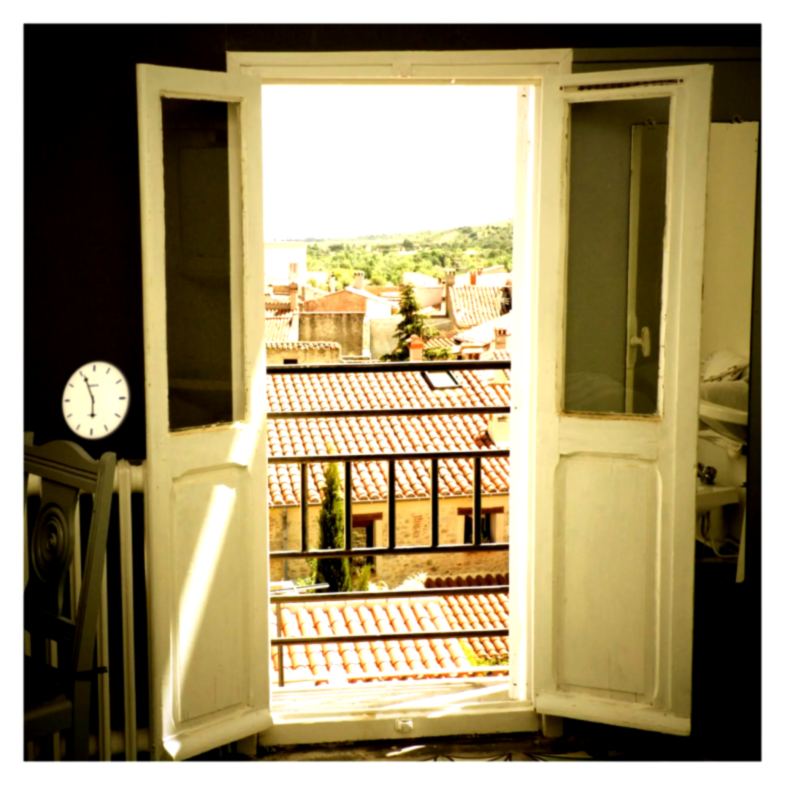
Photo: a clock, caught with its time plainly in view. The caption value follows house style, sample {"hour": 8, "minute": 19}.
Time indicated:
{"hour": 5, "minute": 56}
